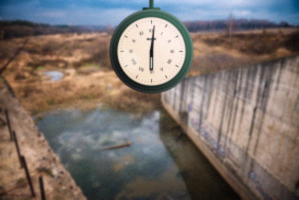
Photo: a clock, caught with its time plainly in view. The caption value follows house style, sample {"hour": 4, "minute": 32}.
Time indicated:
{"hour": 6, "minute": 1}
